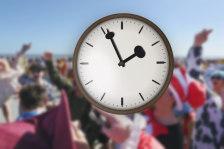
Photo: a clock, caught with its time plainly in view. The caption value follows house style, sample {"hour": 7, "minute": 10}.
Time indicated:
{"hour": 1, "minute": 56}
